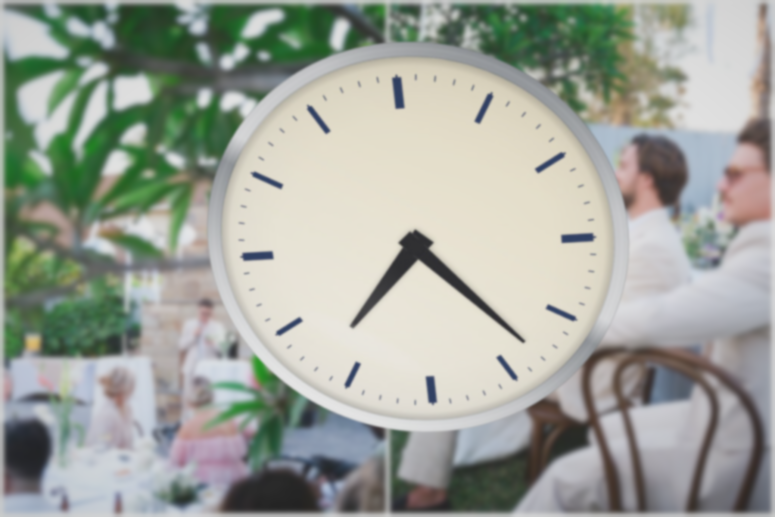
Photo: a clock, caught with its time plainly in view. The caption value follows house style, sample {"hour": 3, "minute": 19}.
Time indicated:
{"hour": 7, "minute": 23}
